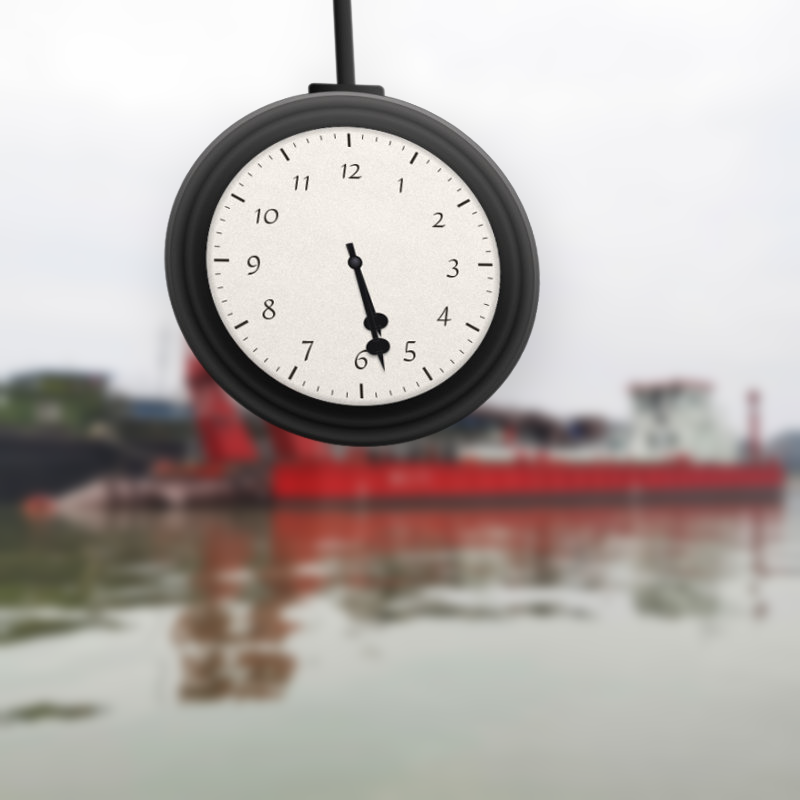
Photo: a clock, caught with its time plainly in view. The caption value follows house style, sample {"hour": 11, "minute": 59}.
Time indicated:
{"hour": 5, "minute": 28}
